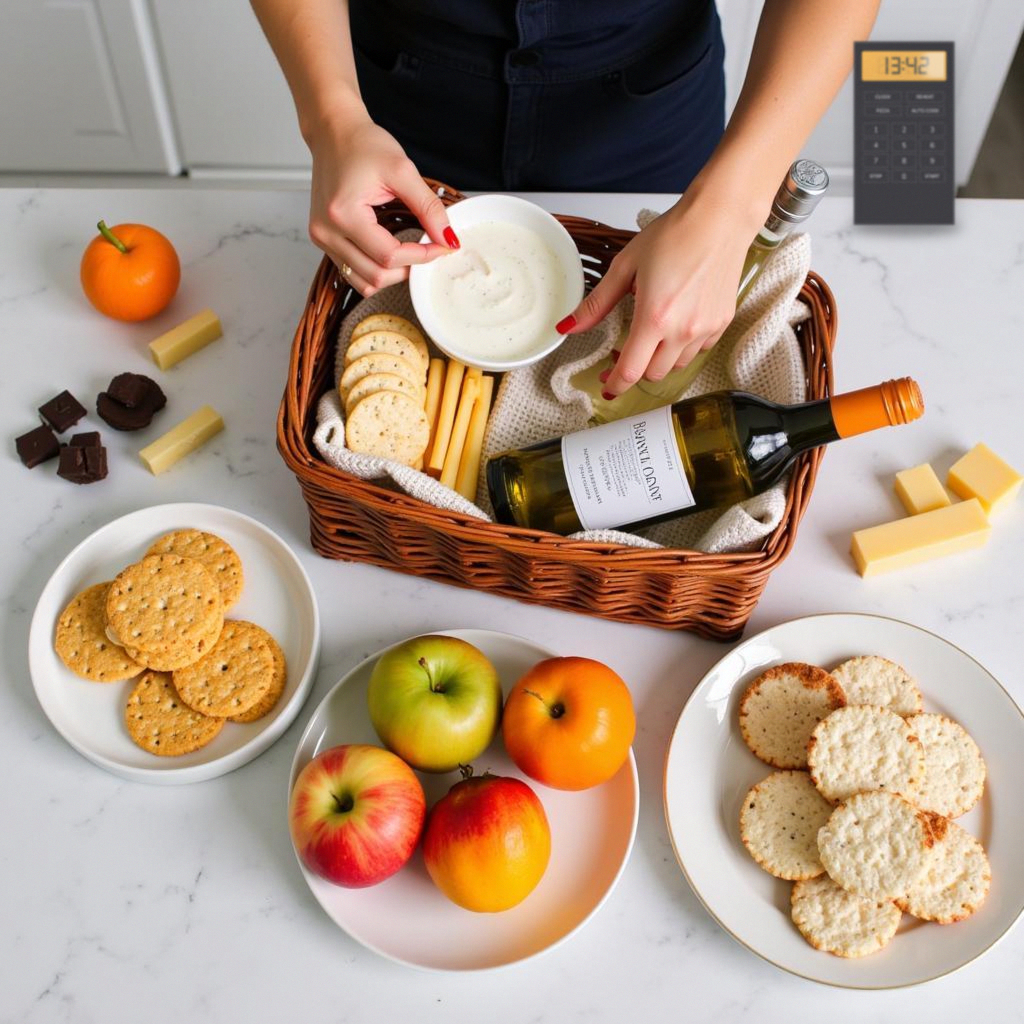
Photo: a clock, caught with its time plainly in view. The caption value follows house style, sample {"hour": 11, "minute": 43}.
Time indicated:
{"hour": 13, "minute": 42}
